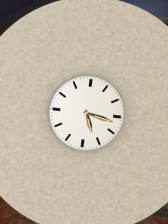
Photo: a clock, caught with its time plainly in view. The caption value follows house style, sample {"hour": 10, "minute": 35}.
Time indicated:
{"hour": 5, "minute": 17}
